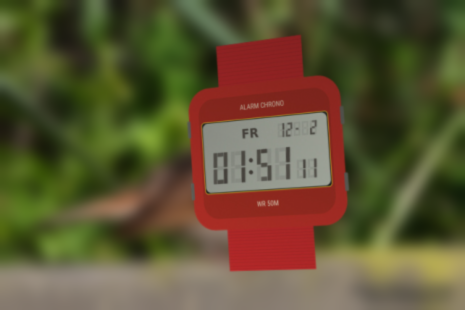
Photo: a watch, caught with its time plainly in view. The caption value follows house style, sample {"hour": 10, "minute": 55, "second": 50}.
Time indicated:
{"hour": 1, "minute": 51, "second": 11}
